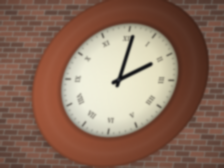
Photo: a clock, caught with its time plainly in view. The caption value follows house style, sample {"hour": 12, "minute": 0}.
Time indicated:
{"hour": 2, "minute": 1}
